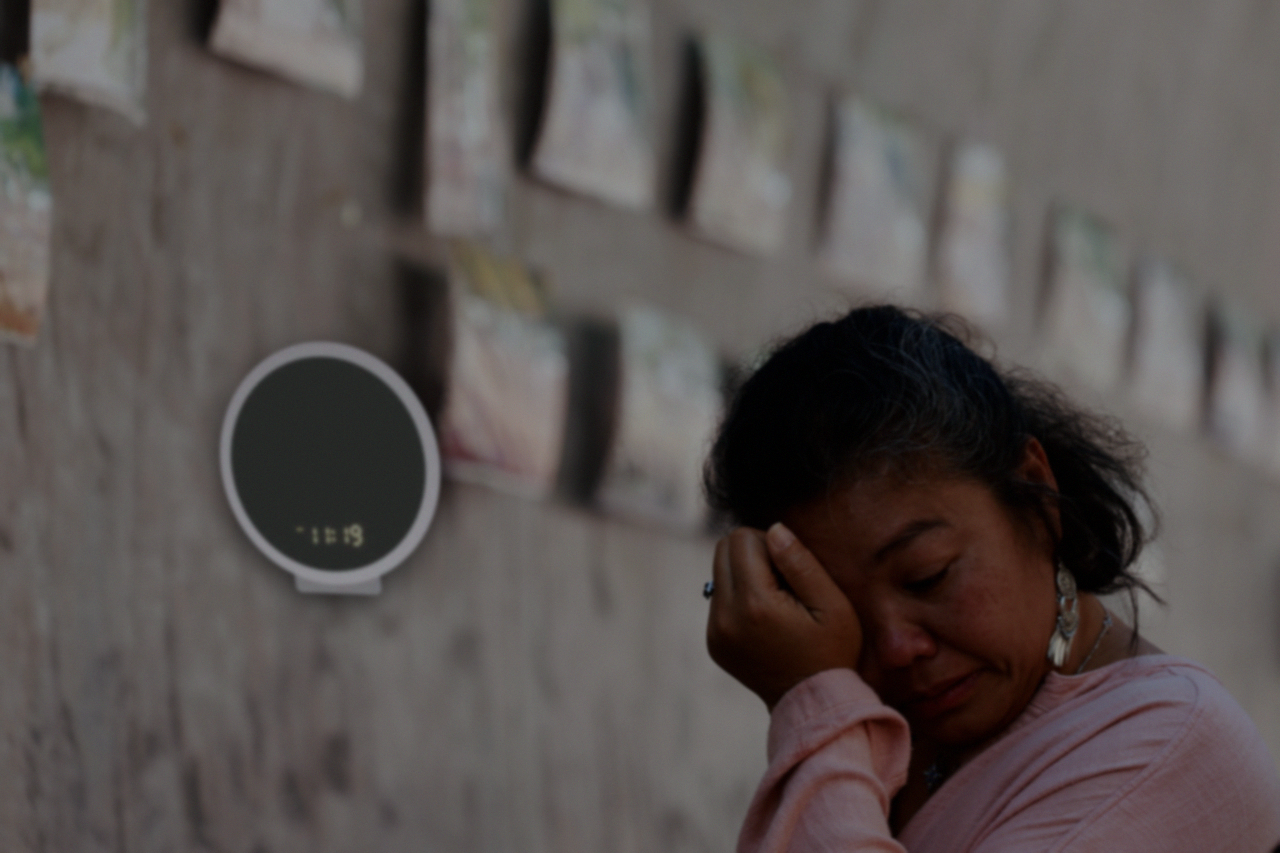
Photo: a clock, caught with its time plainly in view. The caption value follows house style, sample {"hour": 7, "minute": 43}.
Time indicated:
{"hour": 11, "minute": 19}
